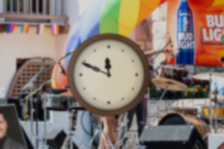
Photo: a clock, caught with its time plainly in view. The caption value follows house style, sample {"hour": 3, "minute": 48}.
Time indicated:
{"hour": 11, "minute": 49}
